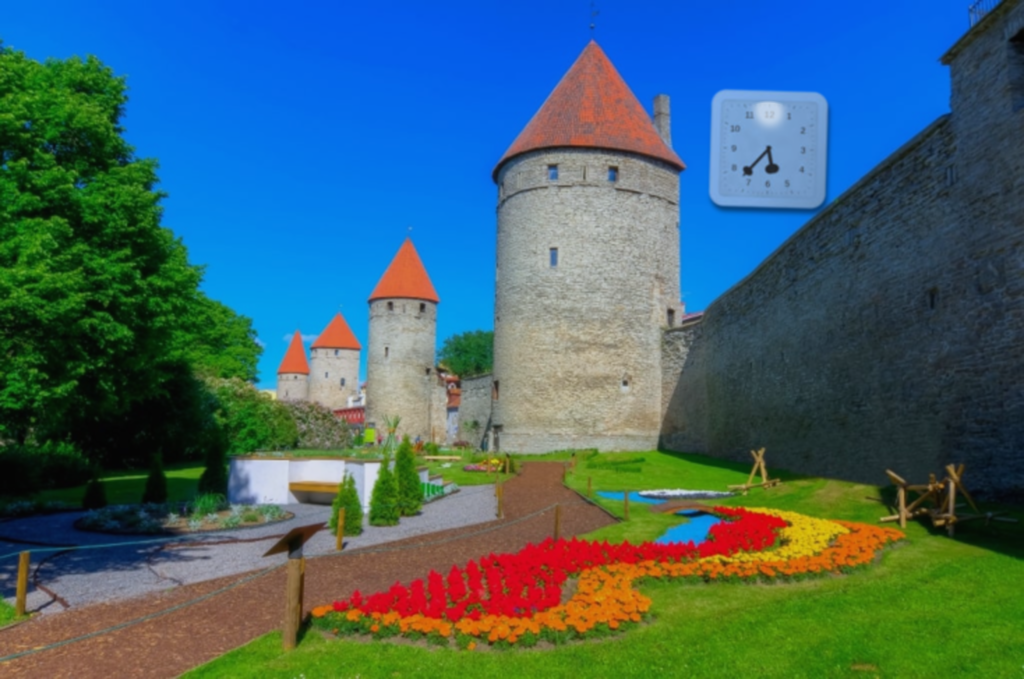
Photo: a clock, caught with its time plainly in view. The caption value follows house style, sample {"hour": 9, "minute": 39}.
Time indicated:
{"hour": 5, "minute": 37}
